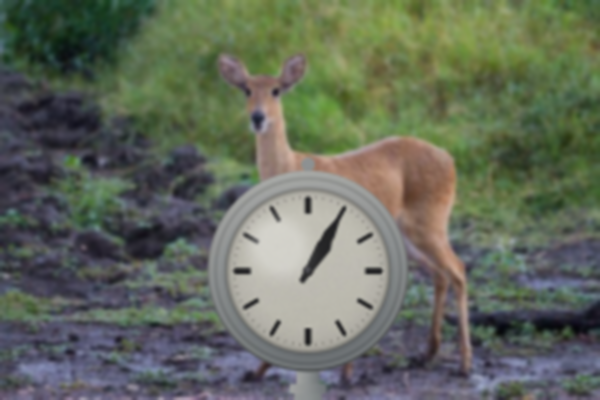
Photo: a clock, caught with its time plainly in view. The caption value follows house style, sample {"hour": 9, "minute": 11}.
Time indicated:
{"hour": 1, "minute": 5}
